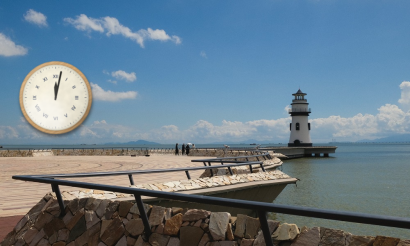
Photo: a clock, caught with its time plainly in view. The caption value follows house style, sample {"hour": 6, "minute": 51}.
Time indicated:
{"hour": 12, "minute": 2}
